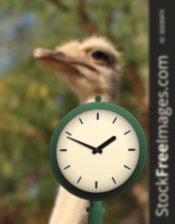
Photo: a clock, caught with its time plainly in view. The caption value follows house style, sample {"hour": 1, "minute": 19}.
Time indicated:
{"hour": 1, "minute": 49}
